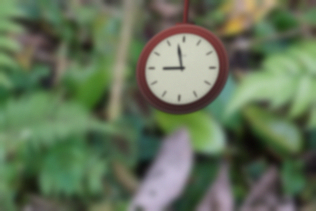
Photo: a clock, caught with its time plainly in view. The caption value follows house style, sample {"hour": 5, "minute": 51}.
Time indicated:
{"hour": 8, "minute": 58}
